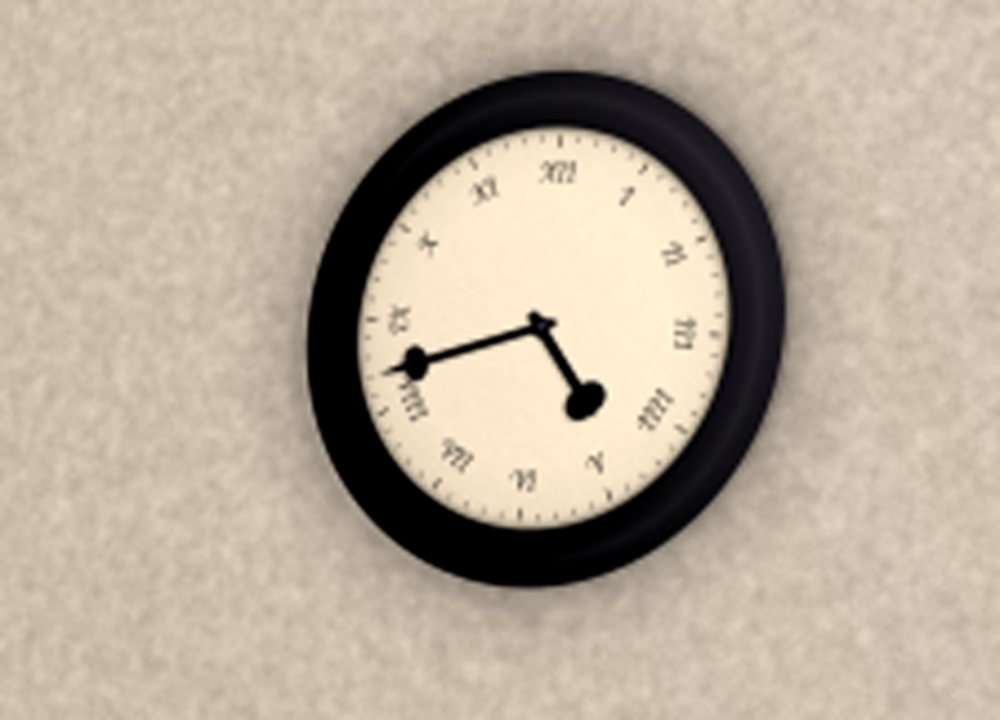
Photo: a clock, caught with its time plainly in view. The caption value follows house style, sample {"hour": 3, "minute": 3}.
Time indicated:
{"hour": 4, "minute": 42}
